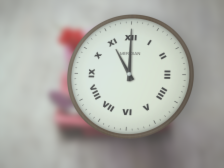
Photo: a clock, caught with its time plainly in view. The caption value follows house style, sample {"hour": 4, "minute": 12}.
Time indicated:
{"hour": 11, "minute": 0}
